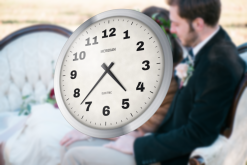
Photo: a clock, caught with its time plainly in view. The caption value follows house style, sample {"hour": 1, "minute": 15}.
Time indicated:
{"hour": 4, "minute": 37}
